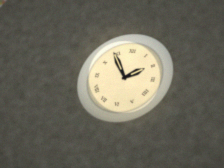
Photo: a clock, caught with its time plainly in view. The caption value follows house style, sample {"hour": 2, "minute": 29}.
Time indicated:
{"hour": 1, "minute": 54}
